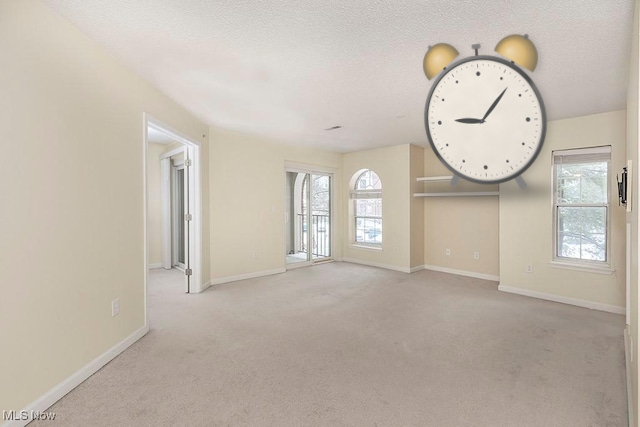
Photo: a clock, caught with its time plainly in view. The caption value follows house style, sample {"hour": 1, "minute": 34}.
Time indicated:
{"hour": 9, "minute": 7}
